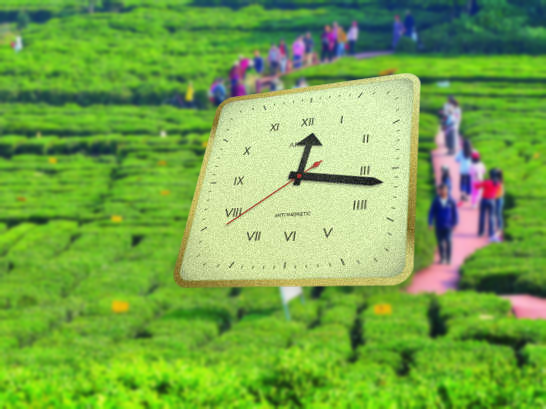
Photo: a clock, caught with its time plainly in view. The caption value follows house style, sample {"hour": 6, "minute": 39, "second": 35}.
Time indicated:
{"hour": 12, "minute": 16, "second": 39}
